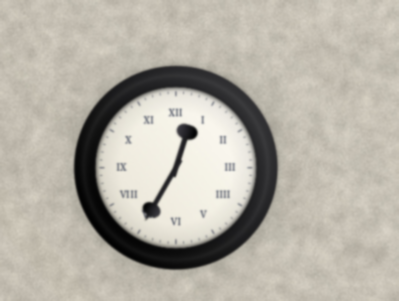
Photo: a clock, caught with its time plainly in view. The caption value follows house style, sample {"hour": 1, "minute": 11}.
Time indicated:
{"hour": 12, "minute": 35}
